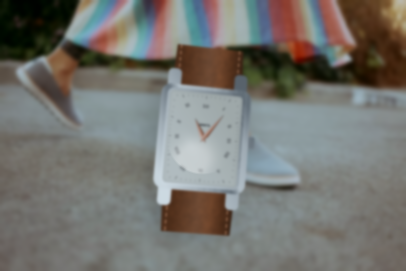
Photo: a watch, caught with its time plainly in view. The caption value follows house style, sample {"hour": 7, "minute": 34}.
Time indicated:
{"hour": 11, "minute": 6}
